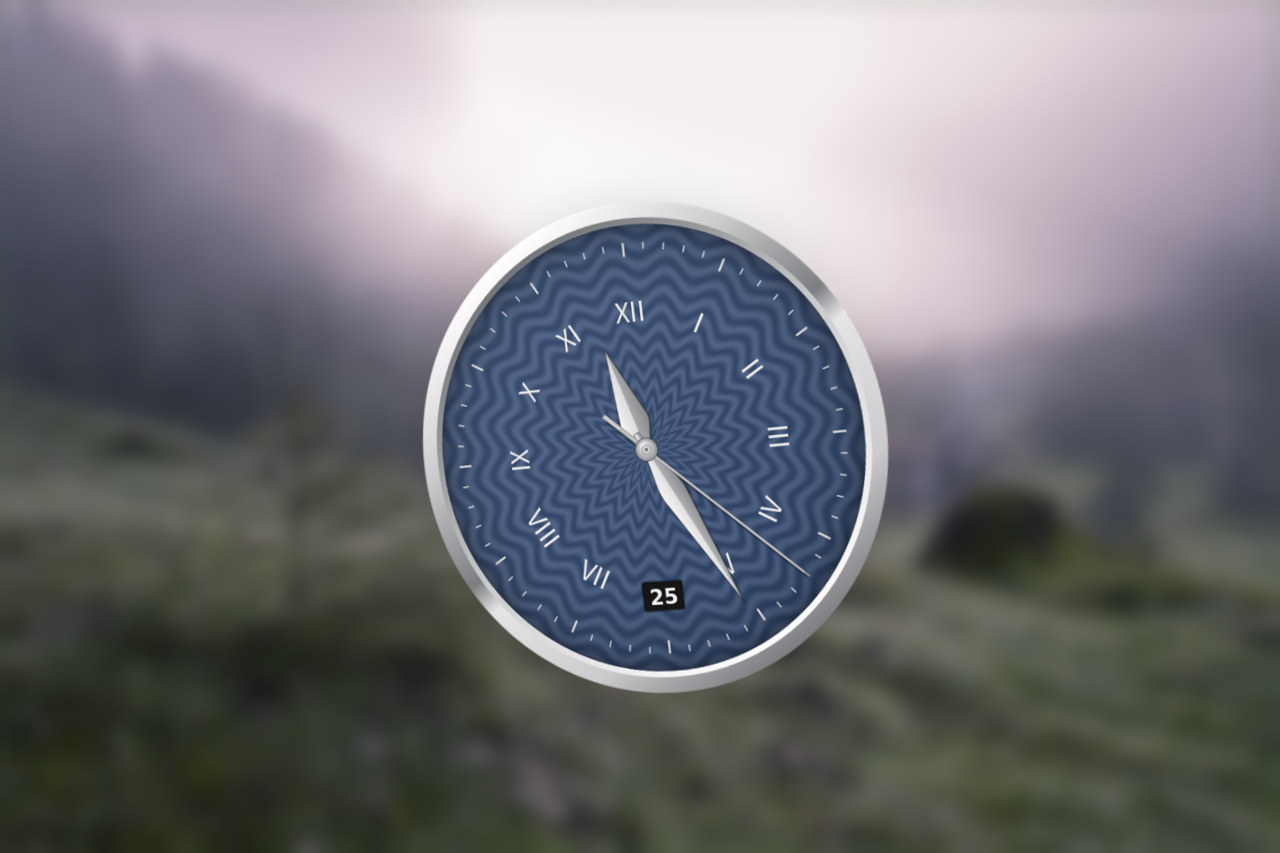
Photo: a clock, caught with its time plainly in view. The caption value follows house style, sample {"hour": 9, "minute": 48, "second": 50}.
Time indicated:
{"hour": 11, "minute": 25, "second": 22}
